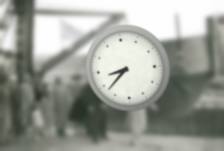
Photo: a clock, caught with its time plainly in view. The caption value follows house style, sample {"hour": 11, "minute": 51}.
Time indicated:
{"hour": 8, "minute": 38}
